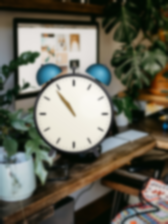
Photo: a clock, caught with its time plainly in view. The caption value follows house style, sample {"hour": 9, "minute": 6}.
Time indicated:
{"hour": 10, "minute": 54}
